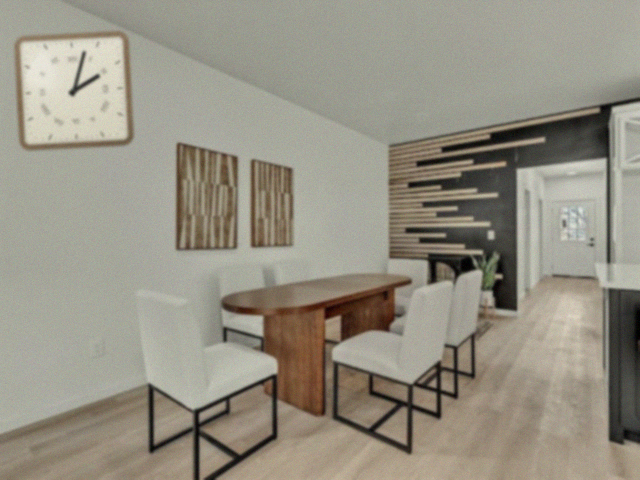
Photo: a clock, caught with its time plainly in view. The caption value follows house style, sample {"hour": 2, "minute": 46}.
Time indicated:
{"hour": 2, "minute": 3}
